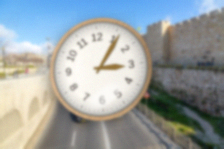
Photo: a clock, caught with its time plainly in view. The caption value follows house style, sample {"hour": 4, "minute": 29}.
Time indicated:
{"hour": 3, "minute": 6}
